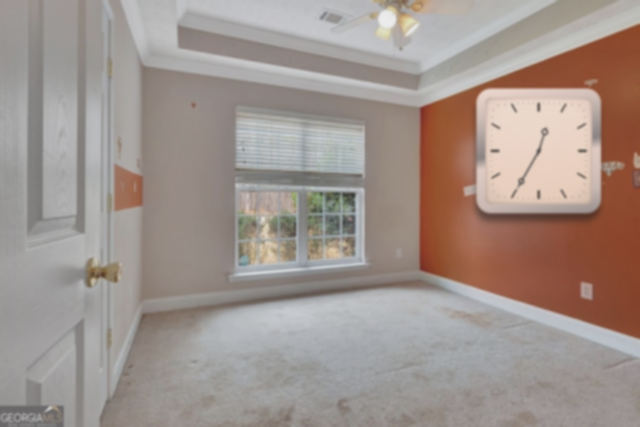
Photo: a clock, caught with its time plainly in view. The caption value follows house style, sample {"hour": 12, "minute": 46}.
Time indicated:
{"hour": 12, "minute": 35}
